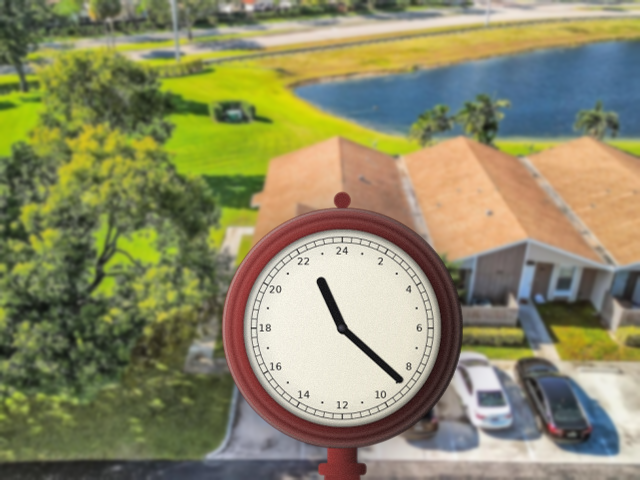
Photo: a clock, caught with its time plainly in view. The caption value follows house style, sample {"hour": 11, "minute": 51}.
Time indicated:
{"hour": 22, "minute": 22}
